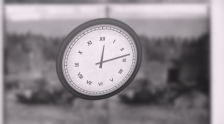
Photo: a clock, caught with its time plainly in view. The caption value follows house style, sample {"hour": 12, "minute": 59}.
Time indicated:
{"hour": 12, "minute": 13}
